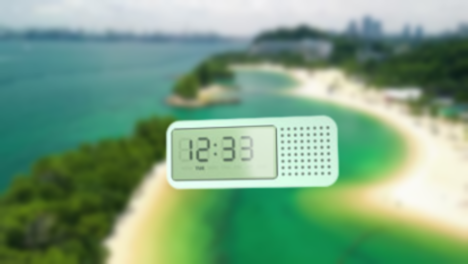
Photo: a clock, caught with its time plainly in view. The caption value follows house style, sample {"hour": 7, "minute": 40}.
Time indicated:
{"hour": 12, "minute": 33}
